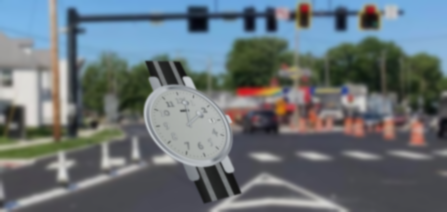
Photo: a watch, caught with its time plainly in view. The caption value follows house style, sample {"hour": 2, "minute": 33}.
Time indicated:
{"hour": 2, "minute": 2}
